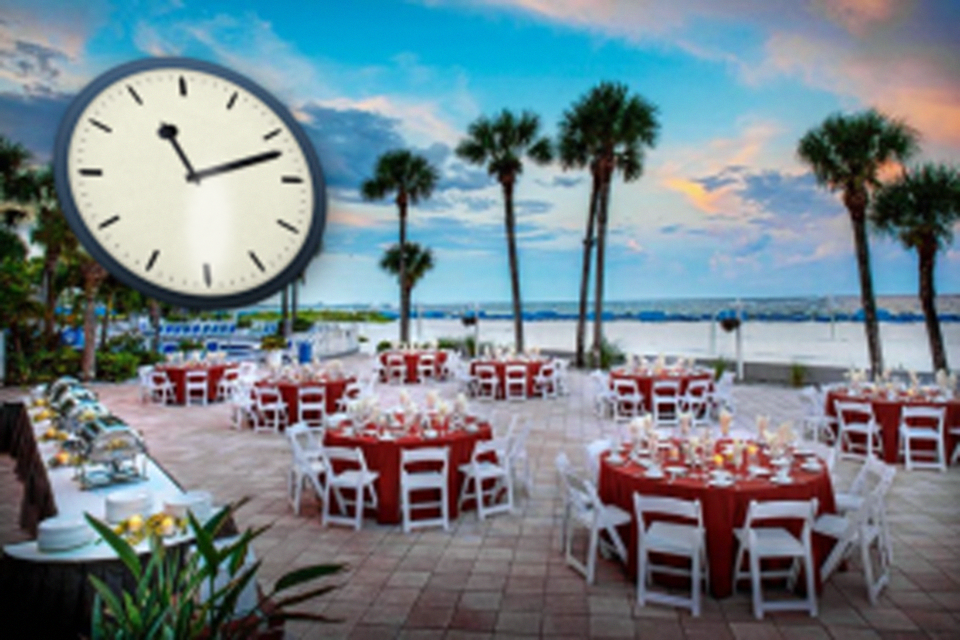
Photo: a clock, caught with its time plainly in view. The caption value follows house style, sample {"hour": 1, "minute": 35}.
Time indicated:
{"hour": 11, "minute": 12}
